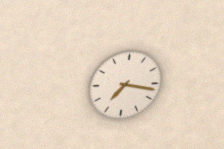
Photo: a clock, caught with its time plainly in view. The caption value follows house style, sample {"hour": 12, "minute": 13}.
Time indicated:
{"hour": 7, "minute": 17}
